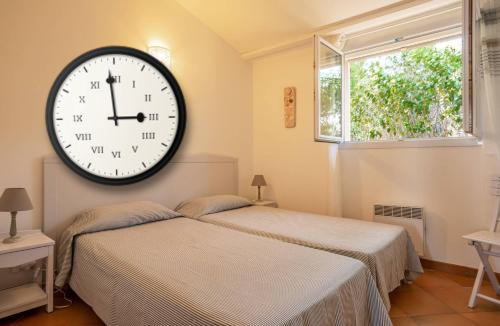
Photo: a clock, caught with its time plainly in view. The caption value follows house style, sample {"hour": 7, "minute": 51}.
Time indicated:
{"hour": 2, "minute": 59}
